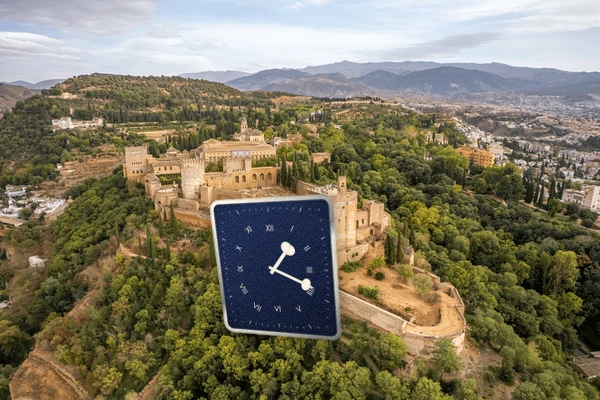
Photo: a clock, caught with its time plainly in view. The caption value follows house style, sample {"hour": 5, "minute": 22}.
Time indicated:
{"hour": 1, "minute": 19}
